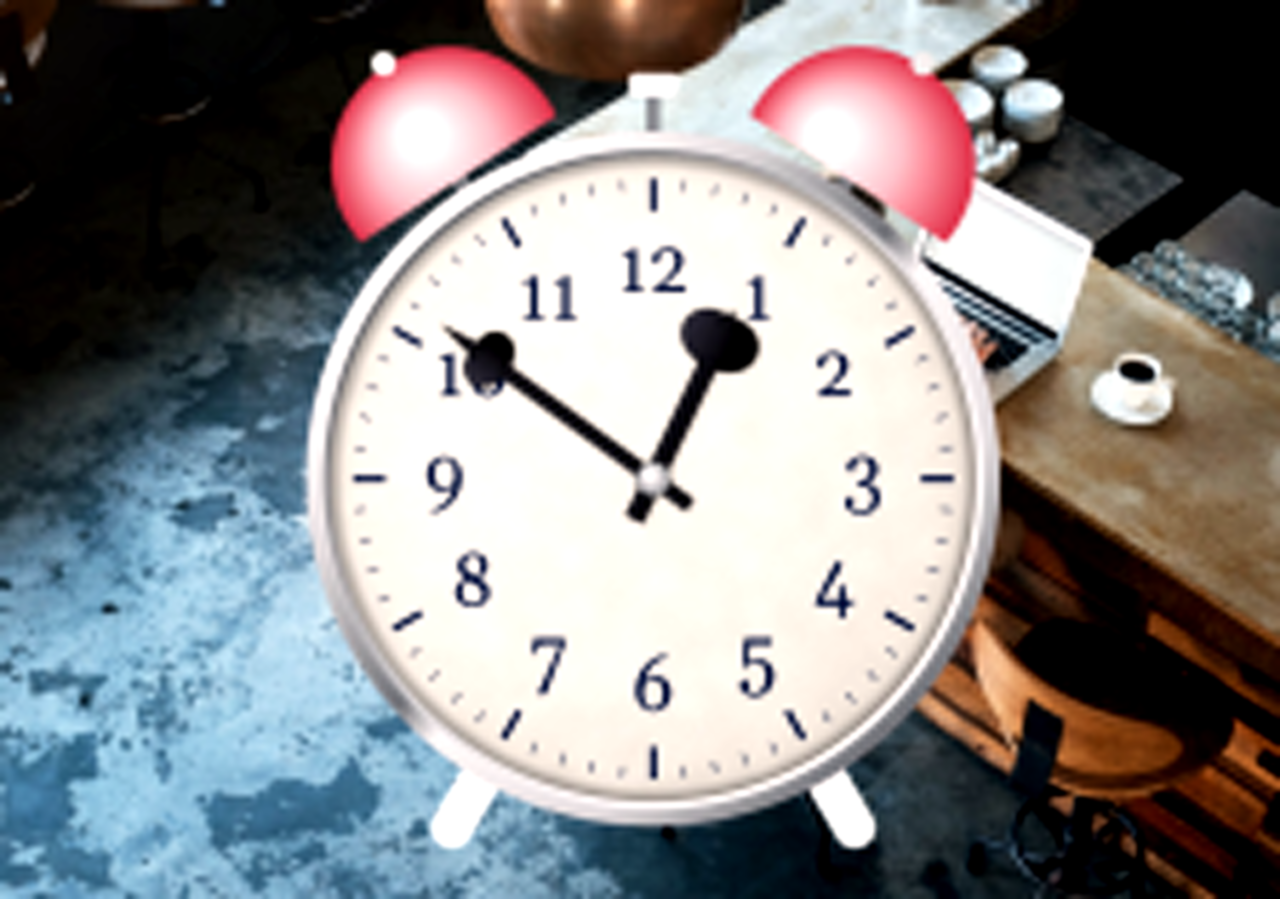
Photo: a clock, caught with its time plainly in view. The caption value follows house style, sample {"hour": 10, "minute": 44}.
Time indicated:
{"hour": 12, "minute": 51}
